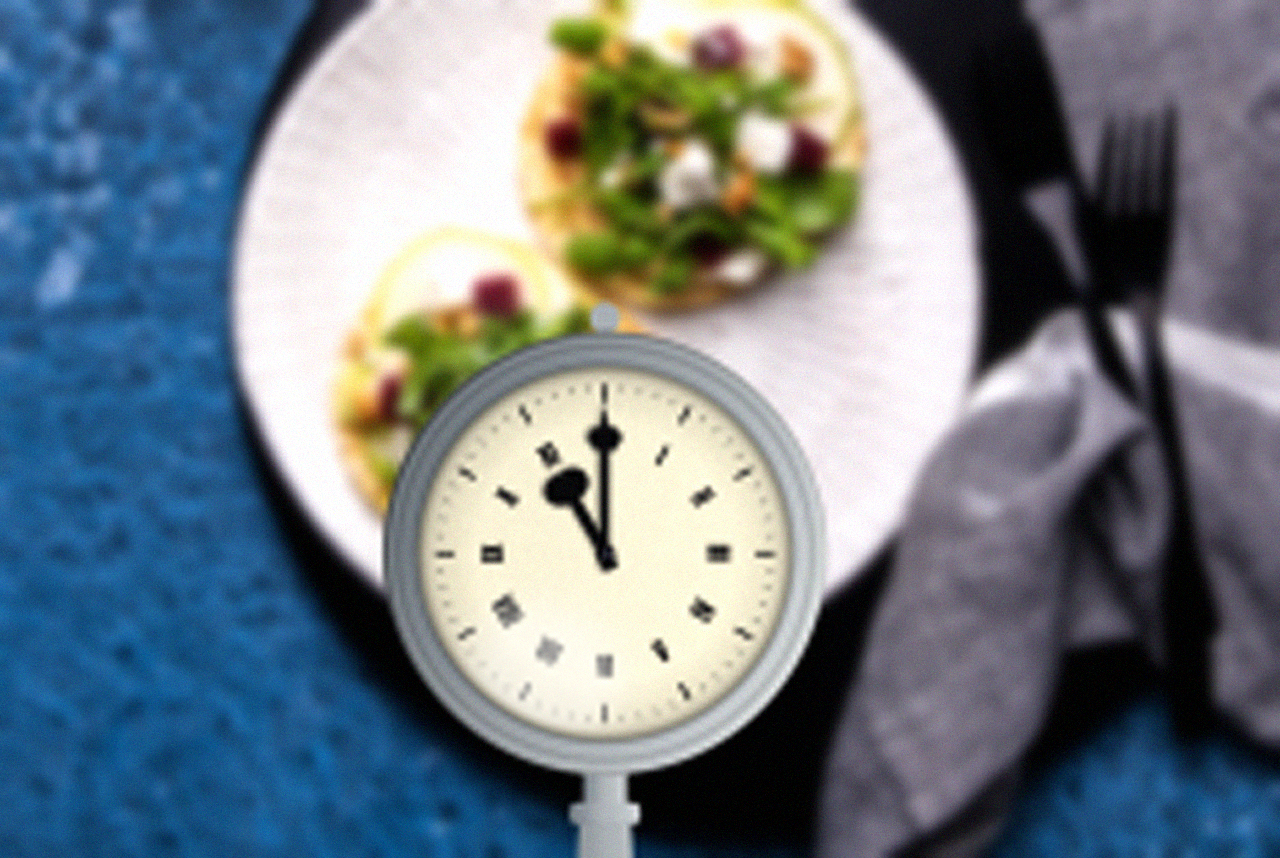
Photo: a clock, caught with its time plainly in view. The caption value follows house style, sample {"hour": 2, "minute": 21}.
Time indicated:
{"hour": 11, "minute": 0}
